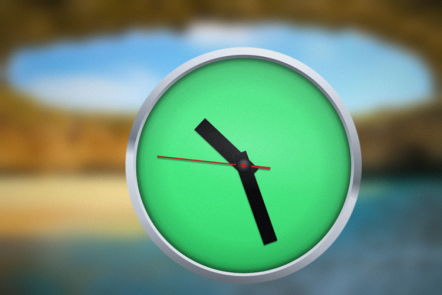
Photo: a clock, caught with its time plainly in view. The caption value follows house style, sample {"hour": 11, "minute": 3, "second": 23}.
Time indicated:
{"hour": 10, "minute": 26, "second": 46}
